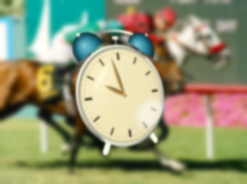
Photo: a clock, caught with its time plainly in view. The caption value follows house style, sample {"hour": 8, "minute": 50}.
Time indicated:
{"hour": 9, "minute": 58}
